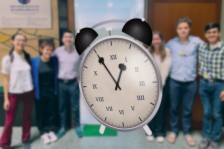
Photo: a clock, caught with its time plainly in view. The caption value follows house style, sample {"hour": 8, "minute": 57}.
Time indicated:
{"hour": 12, "minute": 55}
